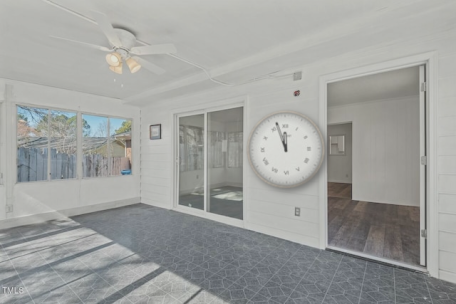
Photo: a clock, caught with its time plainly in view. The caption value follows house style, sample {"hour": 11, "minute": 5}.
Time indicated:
{"hour": 11, "minute": 57}
